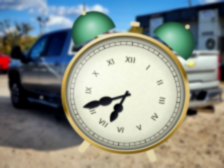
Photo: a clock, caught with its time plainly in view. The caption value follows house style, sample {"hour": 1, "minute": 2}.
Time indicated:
{"hour": 6, "minute": 41}
